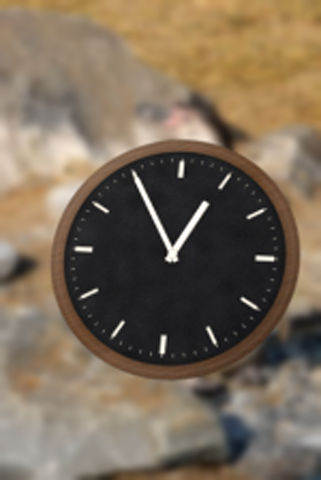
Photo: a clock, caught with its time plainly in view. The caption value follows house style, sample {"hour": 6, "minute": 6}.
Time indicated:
{"hour": 12, "minute": 55}
